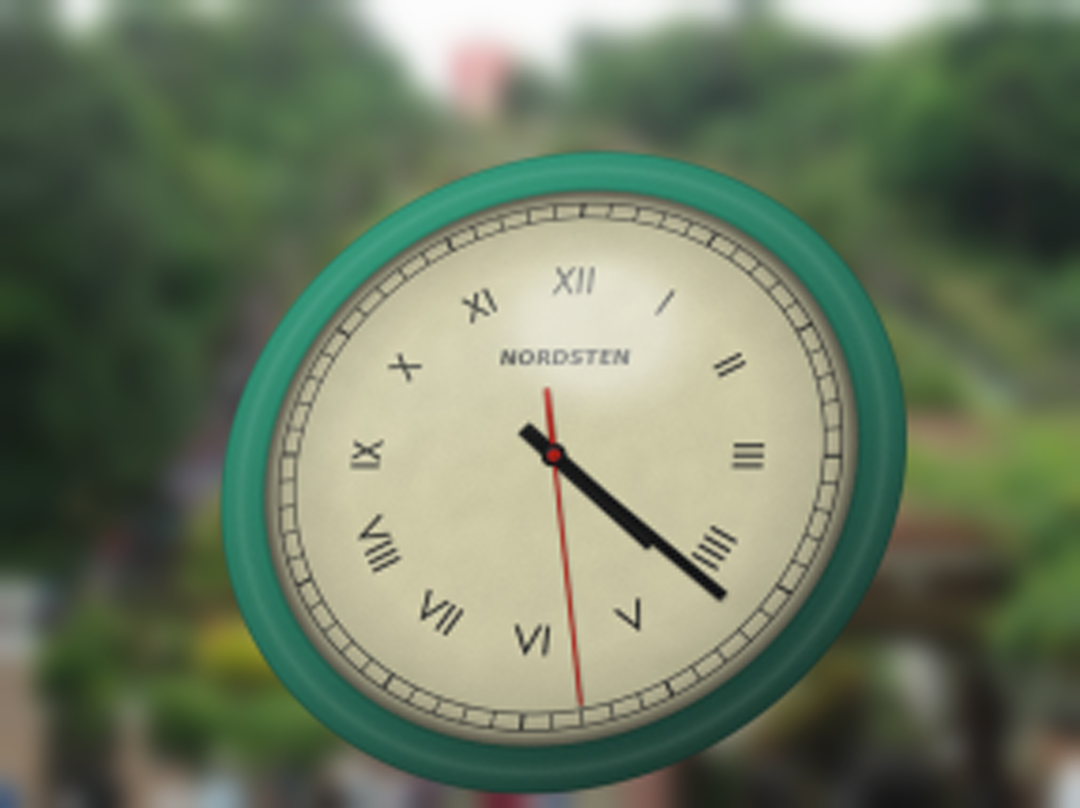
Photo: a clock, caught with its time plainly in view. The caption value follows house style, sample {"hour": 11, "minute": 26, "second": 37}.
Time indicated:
{"hour": 4, "minute": 21, "second": 28}
